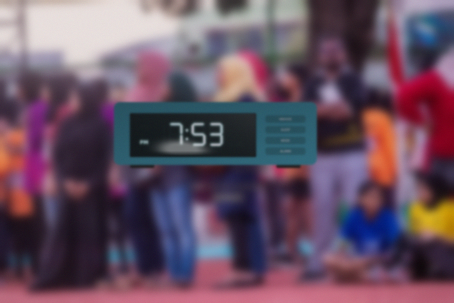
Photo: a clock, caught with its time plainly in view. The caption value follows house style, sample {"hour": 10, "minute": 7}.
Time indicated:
{"hour": 7, "minute": 53}
